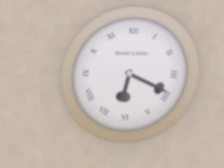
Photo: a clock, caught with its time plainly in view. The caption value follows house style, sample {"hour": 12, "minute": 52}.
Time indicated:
{"hour": 6, "minute": 19}
